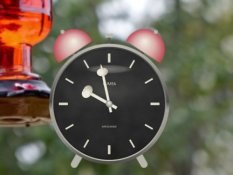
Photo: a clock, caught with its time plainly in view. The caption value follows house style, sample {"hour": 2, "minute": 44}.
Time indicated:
{"hour": 9, "minute": 58}
